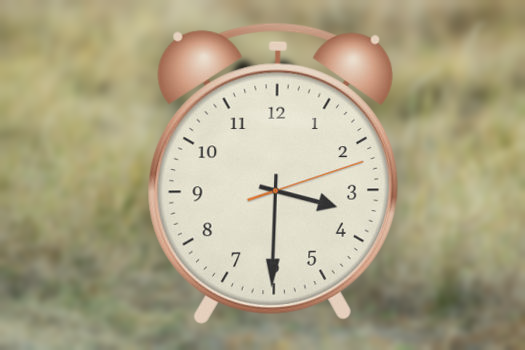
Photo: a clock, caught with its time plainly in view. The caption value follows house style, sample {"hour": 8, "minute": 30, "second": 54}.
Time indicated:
{"hour": 3, "minute": 30, "second": 12}
